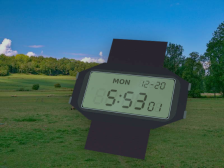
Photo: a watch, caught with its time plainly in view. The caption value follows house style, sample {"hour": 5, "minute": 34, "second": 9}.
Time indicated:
{"hour": 5, "minute": 53, "second": 1}
